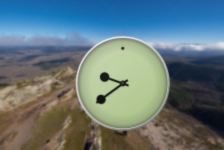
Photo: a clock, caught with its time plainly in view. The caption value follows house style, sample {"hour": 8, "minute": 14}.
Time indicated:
{"hour": 9, "minute": 39}
